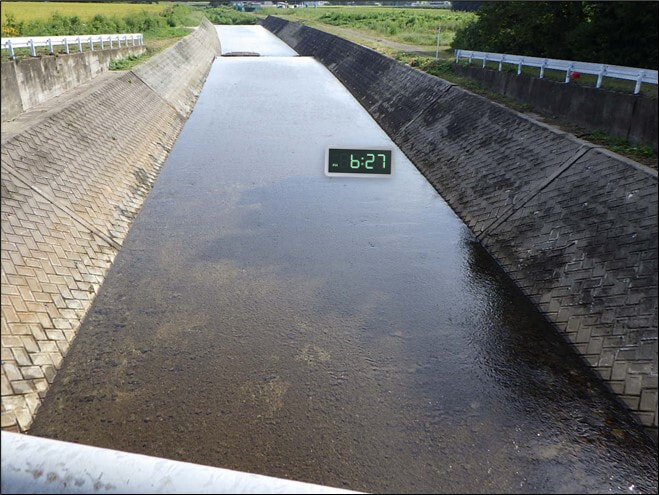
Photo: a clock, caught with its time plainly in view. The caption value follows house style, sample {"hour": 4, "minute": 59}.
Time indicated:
{"hour": 6, "minute": 27}
